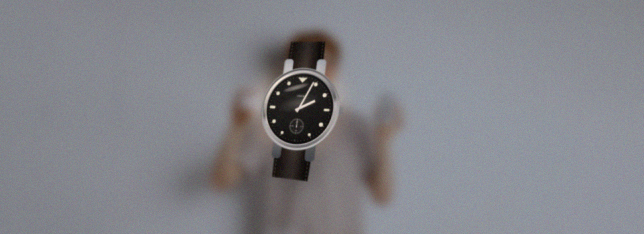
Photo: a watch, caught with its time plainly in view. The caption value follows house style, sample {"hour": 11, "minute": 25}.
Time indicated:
{"hour": 2, "minute": 4}
